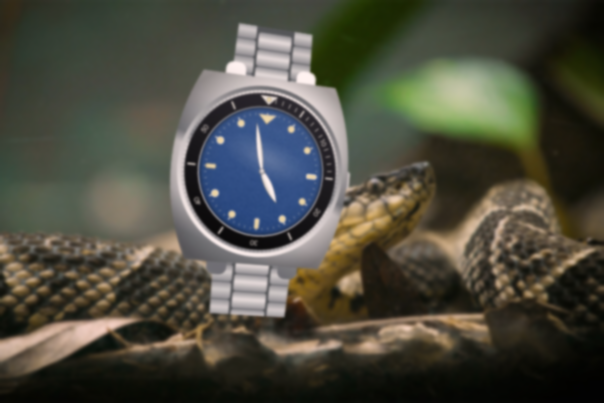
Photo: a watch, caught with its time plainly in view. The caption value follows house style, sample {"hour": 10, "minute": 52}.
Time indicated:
{"hour": 4, "minute": 58}
